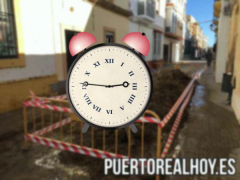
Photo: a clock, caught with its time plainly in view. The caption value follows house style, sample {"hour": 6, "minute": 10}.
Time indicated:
{"hour": 2, "minute": 46}
